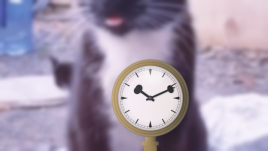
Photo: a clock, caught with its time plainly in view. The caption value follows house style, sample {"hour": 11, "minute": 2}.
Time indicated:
{"hour": 10, "minute": 11}
